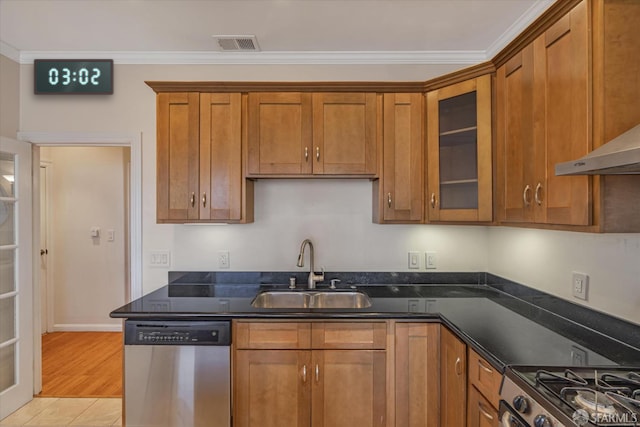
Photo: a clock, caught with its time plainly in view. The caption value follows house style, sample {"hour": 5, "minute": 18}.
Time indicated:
{"hour": 3, "minute": 2}
